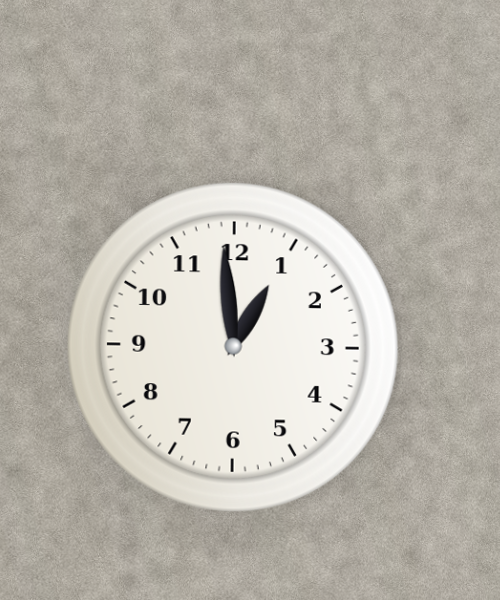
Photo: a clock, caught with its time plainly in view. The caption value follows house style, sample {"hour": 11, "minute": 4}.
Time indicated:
{"hour": 12, "minute": 59}
